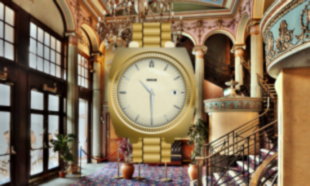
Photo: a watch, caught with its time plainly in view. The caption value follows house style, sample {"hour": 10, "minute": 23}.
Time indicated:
{"hour": 10, "minute": 30}
